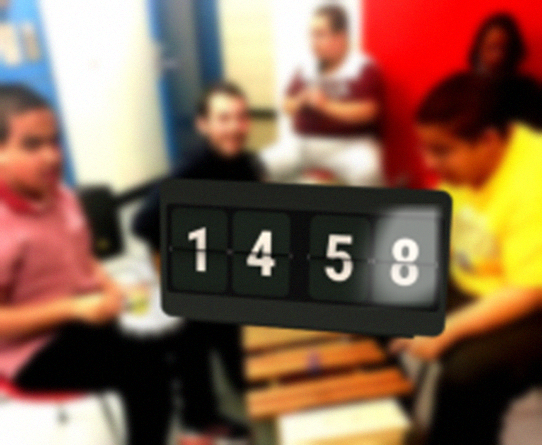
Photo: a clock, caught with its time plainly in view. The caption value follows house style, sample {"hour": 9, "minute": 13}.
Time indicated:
{"hour": 14, "minute": 58}
